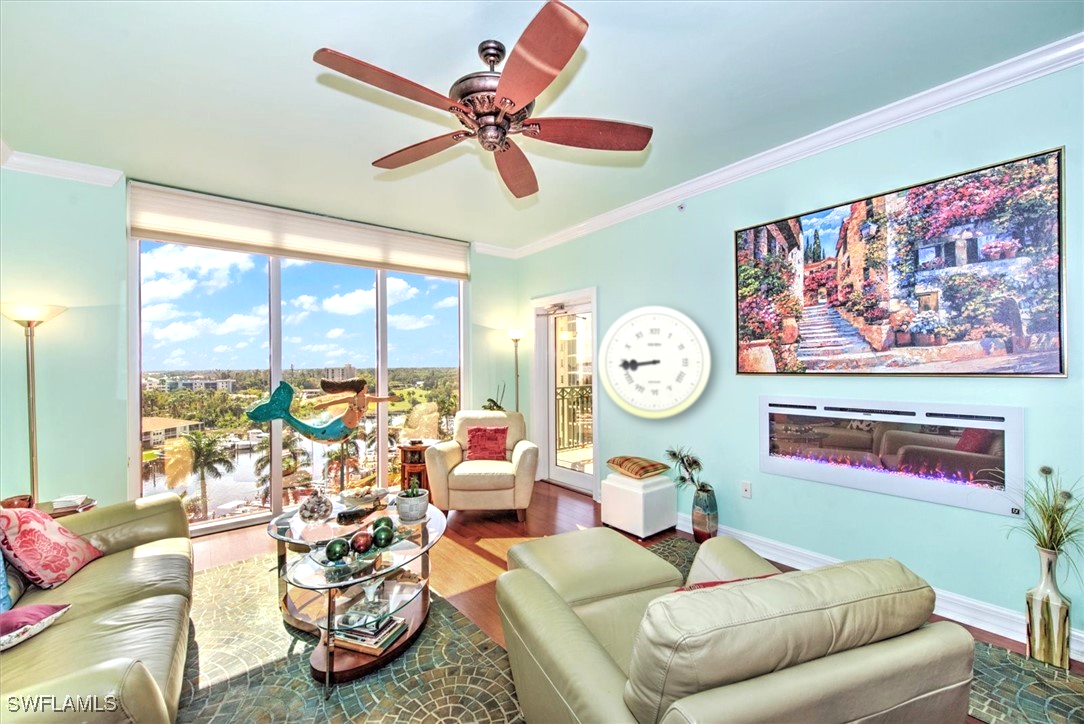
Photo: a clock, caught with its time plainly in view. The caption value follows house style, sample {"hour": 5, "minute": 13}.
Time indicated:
{"hour": 8, "minute": 44}
